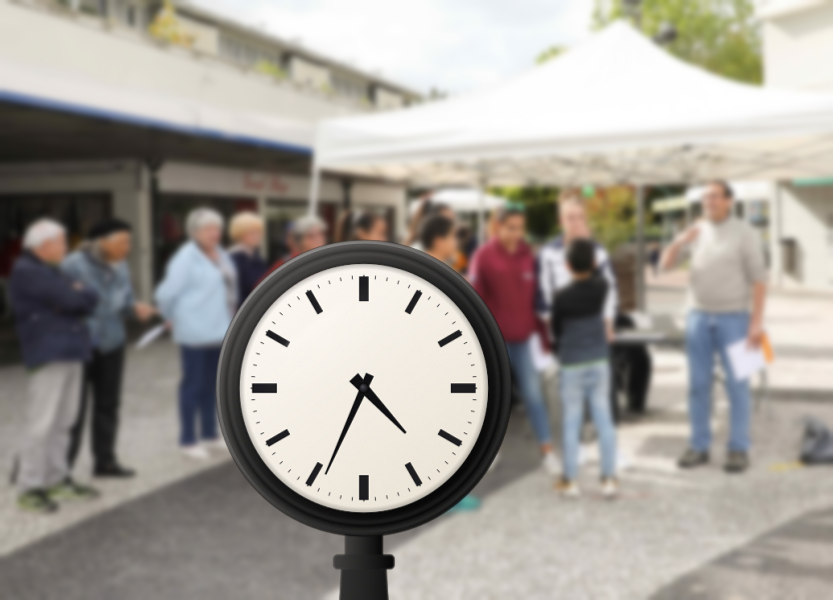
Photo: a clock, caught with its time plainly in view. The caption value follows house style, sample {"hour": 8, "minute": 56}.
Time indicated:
{"hour": 4, "minute": 34}
